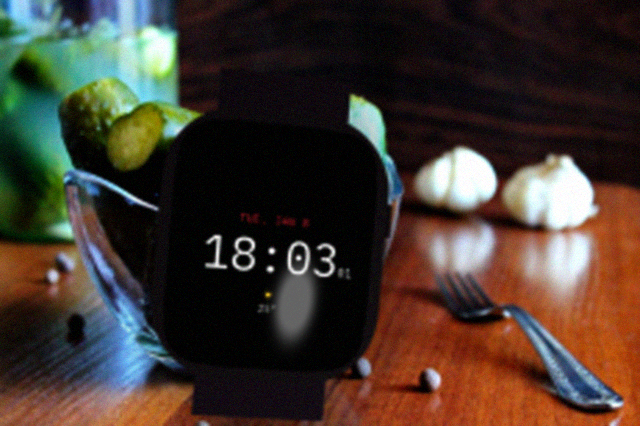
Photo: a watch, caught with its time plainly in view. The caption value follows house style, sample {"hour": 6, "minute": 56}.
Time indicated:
{"hour": 18, "minute": 3}
